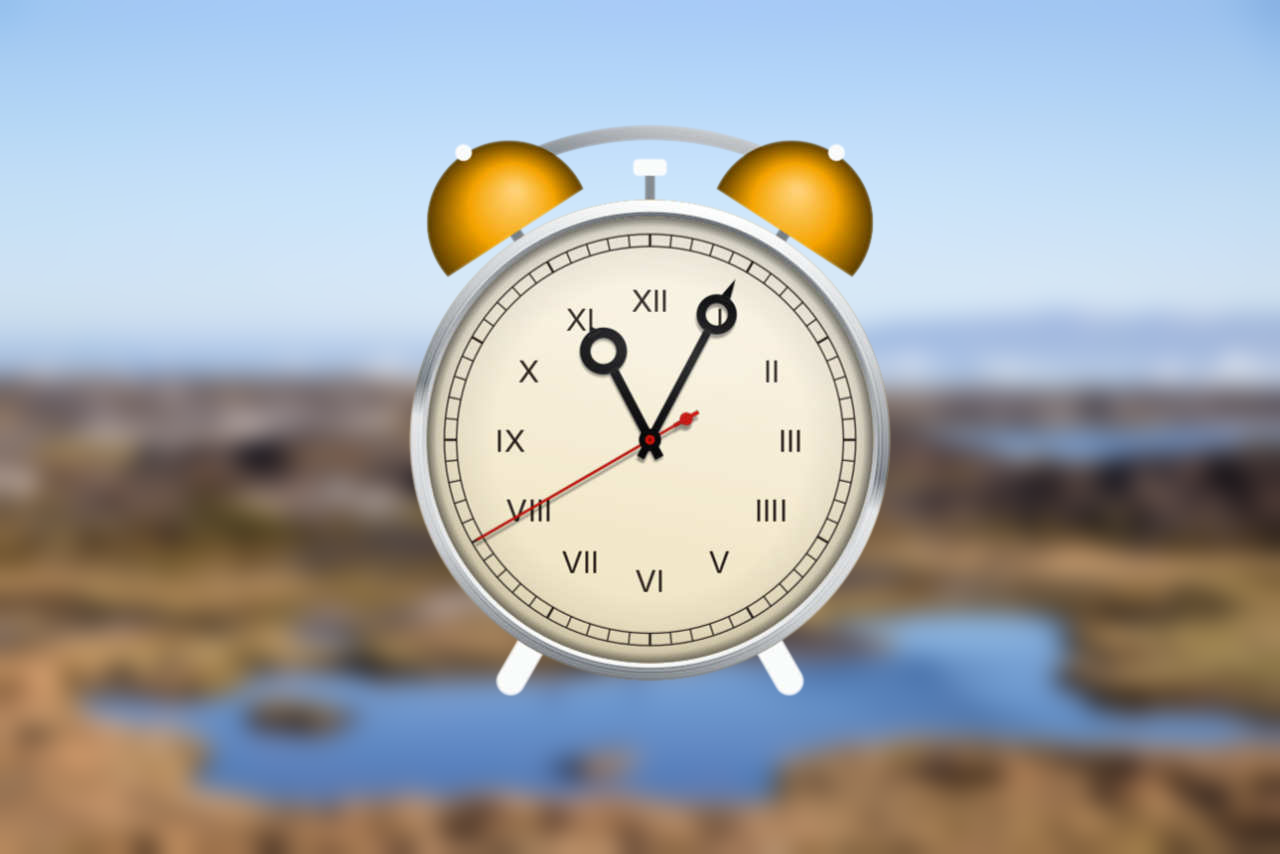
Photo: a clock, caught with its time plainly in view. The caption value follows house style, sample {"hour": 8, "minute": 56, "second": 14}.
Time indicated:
{"hour": 11, "minute": 4, "second": 40}
